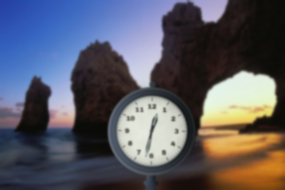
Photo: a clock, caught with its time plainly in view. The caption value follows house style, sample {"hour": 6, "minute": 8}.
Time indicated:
{"hour": 12, "minute": 32}
